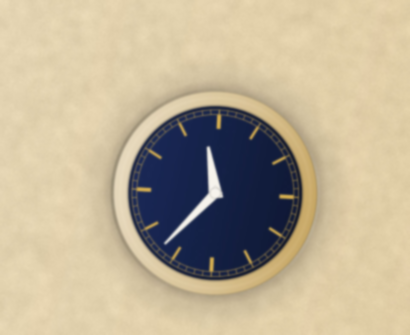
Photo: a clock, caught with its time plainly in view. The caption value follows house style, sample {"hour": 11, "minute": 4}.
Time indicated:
{"hour": 11, "minute": 37}
